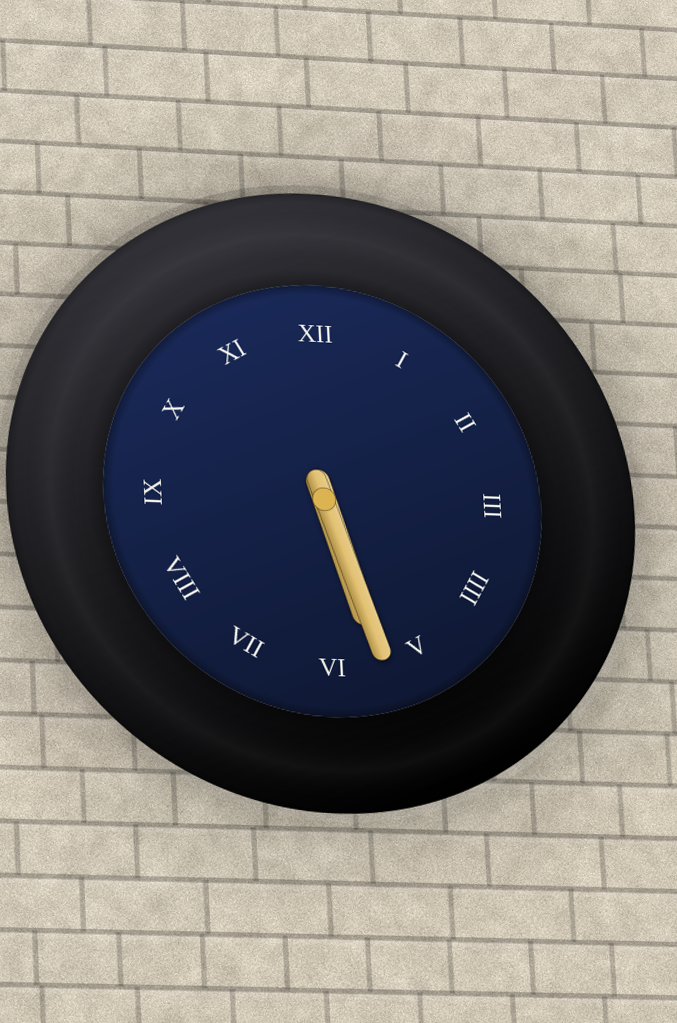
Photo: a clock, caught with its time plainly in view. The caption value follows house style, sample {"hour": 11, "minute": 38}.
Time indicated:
{"hour": 5, "minute": 27}
